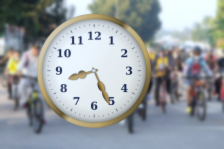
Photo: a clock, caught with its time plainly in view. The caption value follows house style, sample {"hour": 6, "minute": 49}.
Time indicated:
{"hour": 8, "minute": 26}
